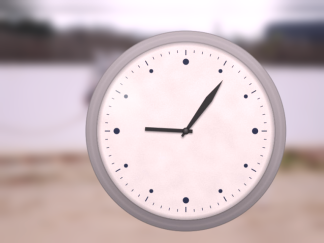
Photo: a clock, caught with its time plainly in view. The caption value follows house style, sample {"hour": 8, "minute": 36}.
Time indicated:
{"hour": 9, "minute": 6}
